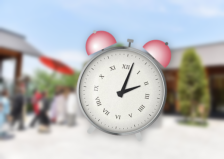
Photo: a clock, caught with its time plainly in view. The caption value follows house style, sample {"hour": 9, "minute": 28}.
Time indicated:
{"hour": 2, "minute": 2}
